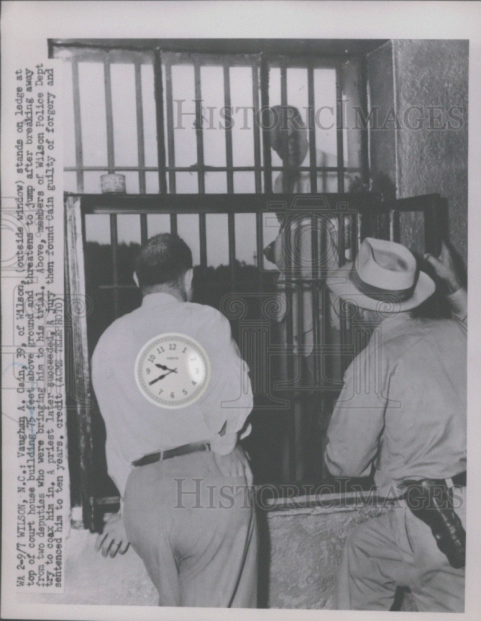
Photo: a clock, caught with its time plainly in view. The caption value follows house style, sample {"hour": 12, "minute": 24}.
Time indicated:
{"hour": 9, "minute": 40}
